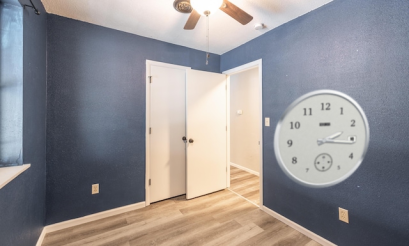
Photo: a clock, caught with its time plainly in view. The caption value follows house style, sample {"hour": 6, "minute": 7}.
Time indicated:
{"hour": 2, "minute": 16}
